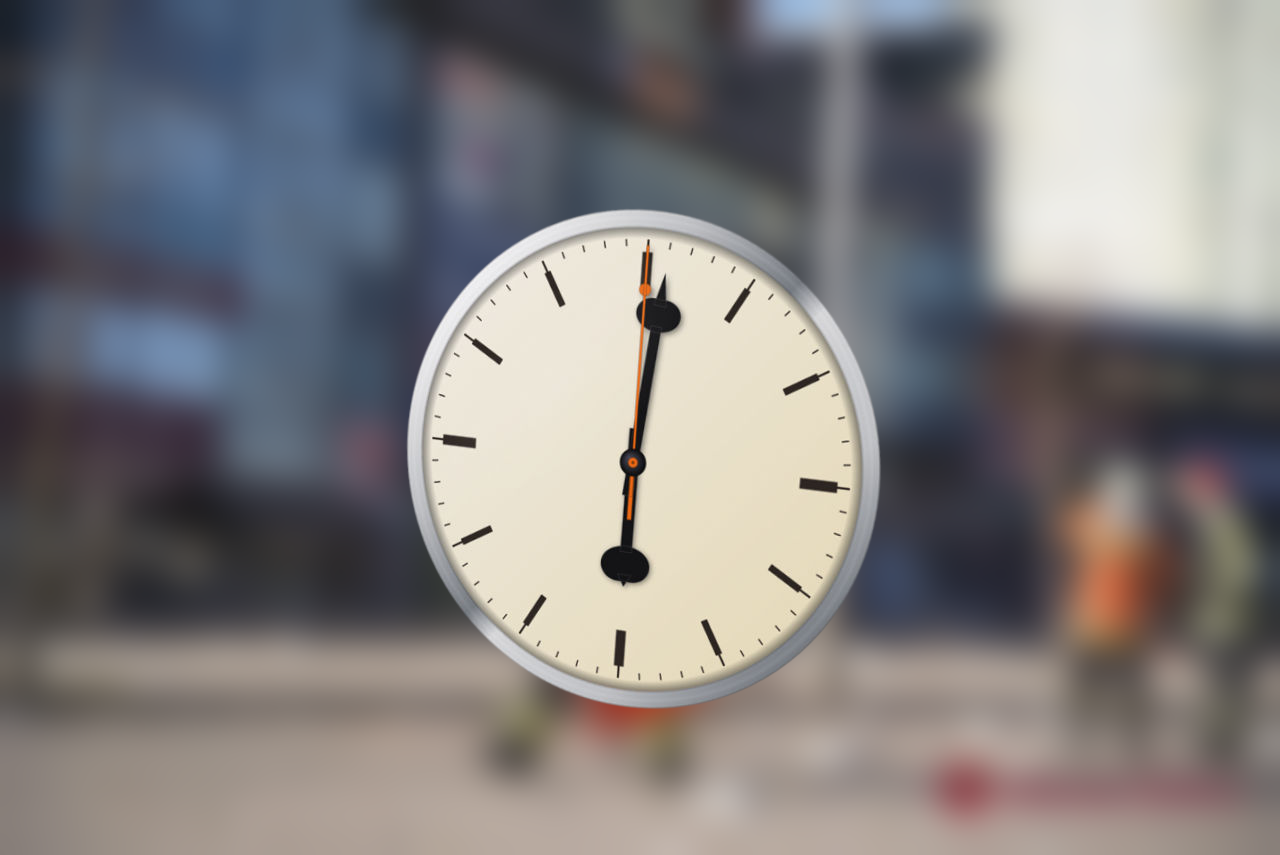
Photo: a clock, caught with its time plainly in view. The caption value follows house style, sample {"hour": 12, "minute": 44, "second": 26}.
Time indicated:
{"hour": 6, "minute": 1, "second": 0}
